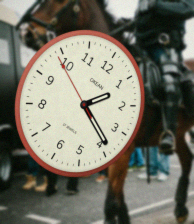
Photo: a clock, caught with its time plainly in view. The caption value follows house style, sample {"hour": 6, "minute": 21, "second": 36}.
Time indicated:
{"hour": 1, "minute": 18, "second": 49}
